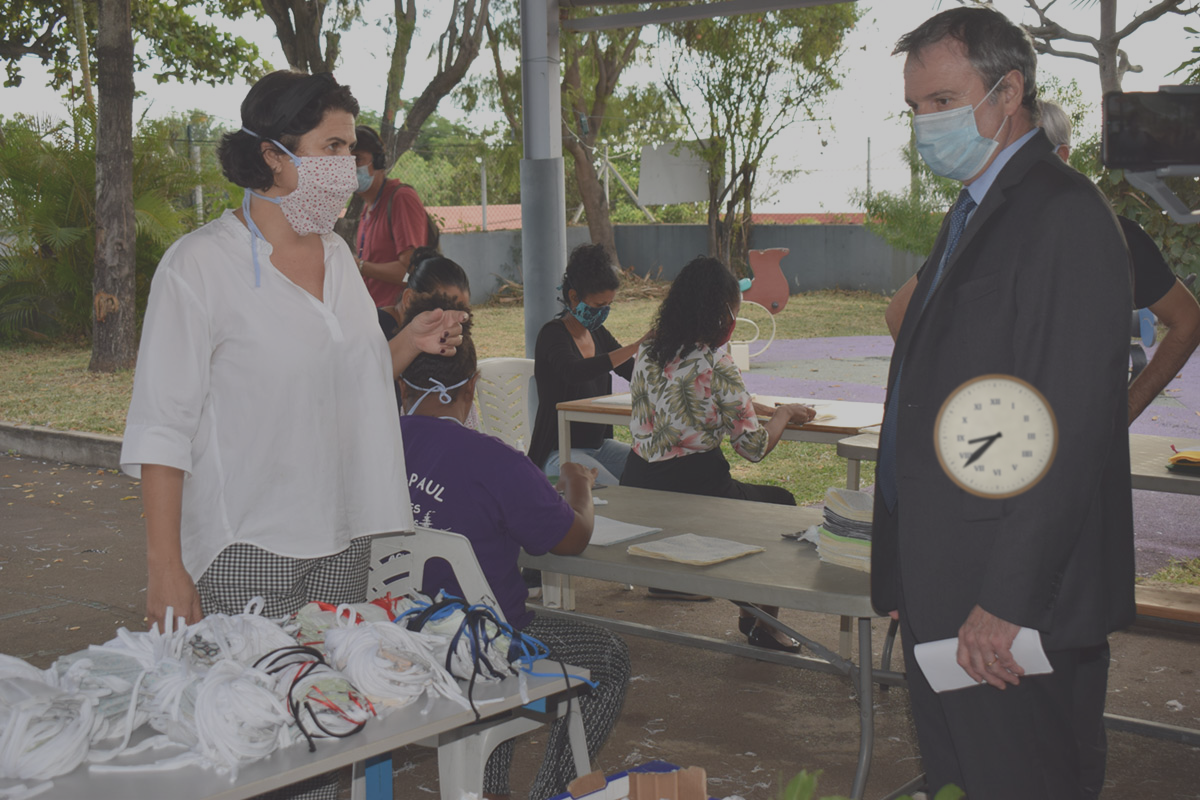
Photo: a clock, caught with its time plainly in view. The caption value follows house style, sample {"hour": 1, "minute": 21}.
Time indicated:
{"hour": 8, "minute": 38}
